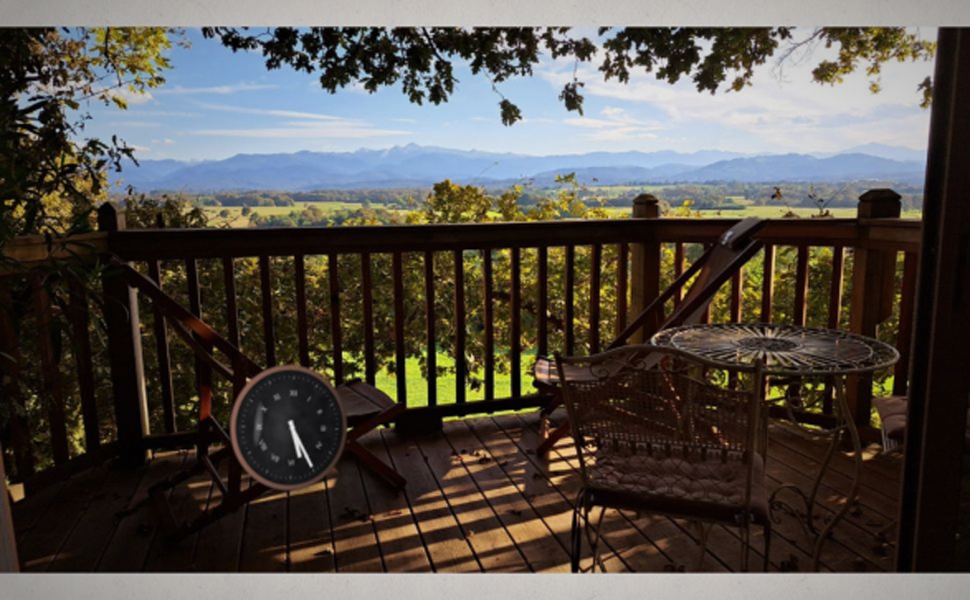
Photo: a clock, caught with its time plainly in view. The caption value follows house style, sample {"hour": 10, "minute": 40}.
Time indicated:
{"hour": 5, "minute": 25}
